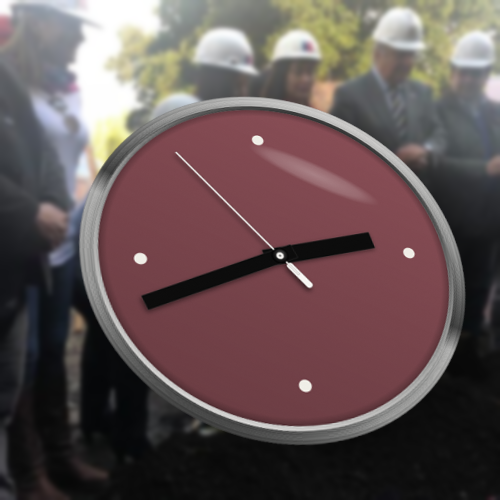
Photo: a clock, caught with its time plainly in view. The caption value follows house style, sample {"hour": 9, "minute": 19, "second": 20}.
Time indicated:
{"hour": 2, "minute": 41, "second": 54}
